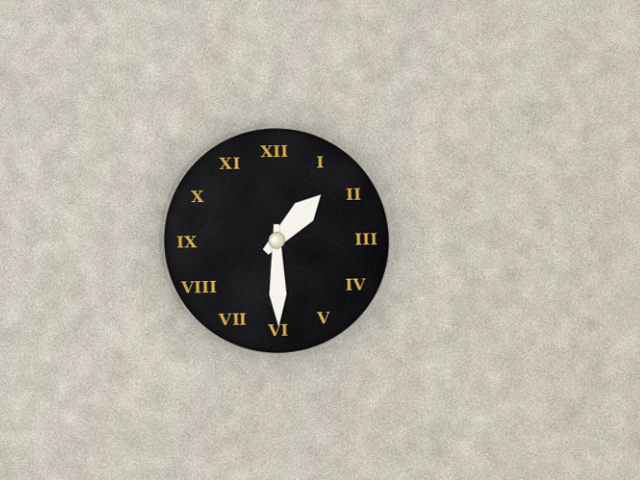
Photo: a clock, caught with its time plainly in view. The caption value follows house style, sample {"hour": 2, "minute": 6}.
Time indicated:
{"hour": 1, "minute": 30}
